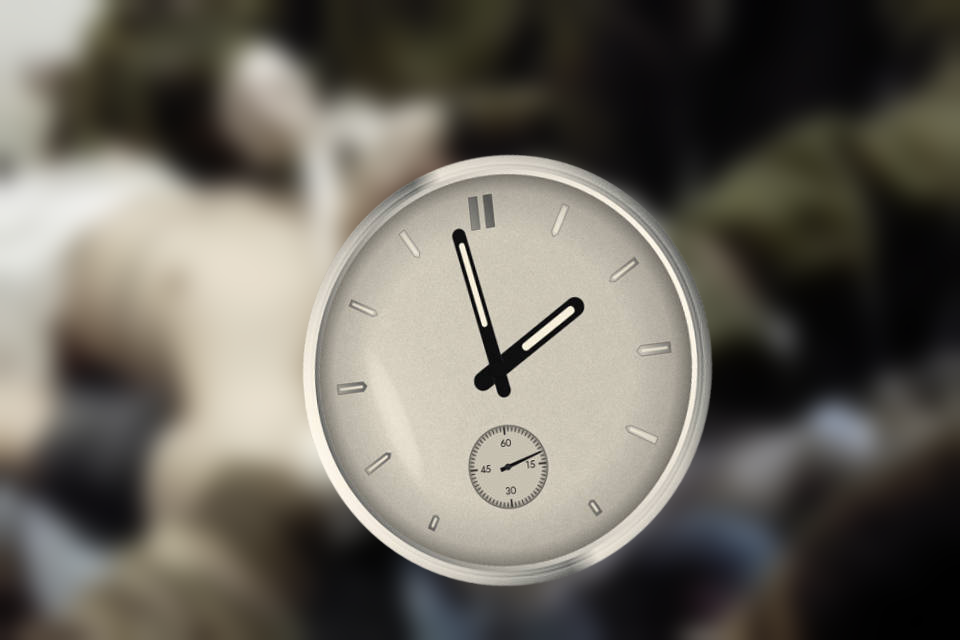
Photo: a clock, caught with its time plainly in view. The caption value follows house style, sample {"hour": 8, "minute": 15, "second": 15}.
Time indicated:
{"hour": 1, "minute": 58, "second": 12}
